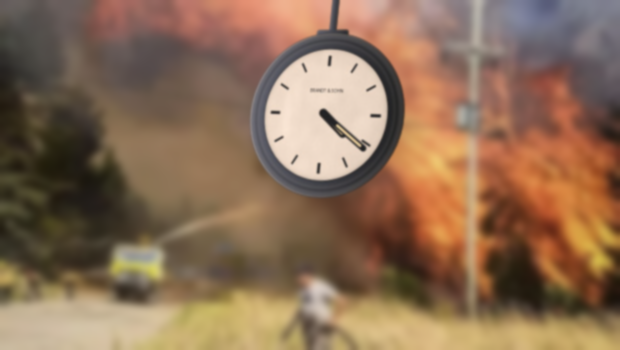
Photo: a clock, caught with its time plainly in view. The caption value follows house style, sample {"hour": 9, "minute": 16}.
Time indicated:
{"hour": 4, "minute": 21}
